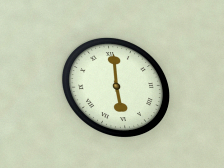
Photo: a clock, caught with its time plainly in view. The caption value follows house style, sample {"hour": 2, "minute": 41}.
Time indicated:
{"hour": 6, "minute": 1}
